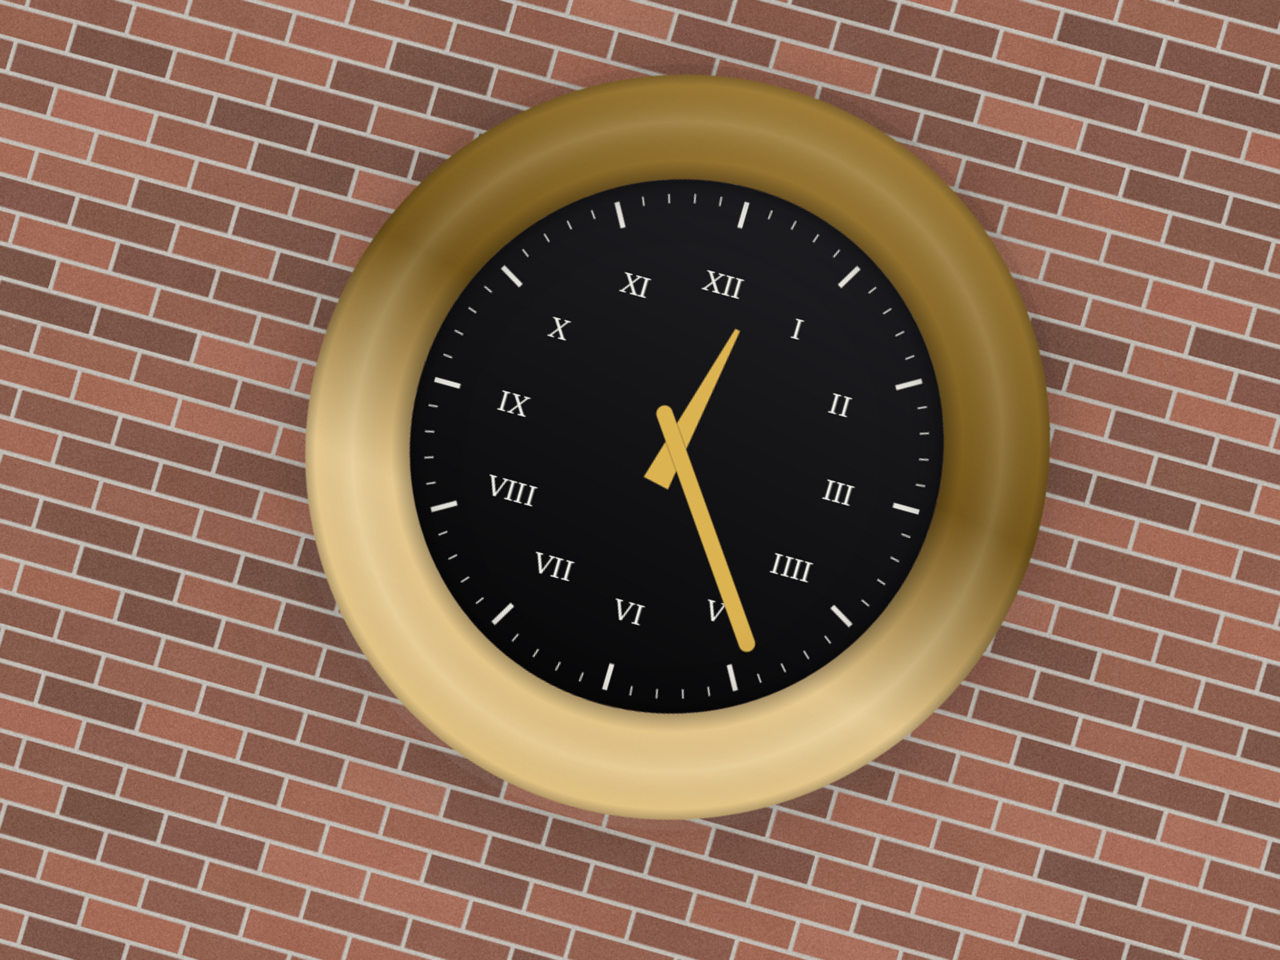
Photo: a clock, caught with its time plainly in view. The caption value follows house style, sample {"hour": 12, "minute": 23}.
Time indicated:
{"hour": 12, "minute": 24}
